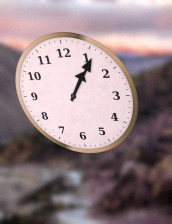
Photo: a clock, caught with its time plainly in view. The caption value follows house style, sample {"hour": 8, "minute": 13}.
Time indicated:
{"hour": 1, "minute": 6}
